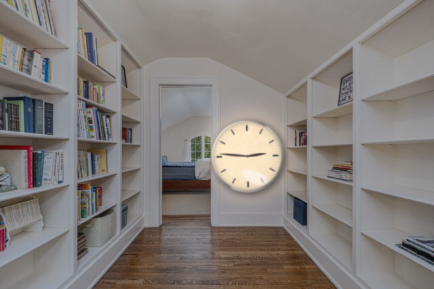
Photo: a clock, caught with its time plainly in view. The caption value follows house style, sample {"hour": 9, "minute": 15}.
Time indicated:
{"hour": 2, "minute": 46}
